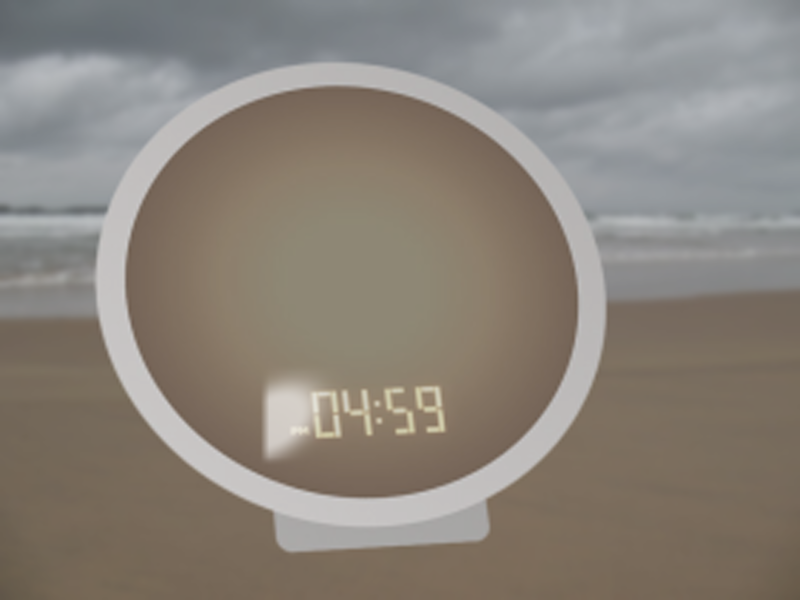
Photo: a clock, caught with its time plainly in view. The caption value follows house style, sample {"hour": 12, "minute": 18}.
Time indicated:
{"hour": 4, "minute": 59}
